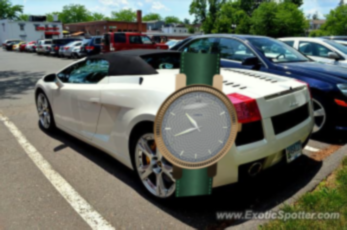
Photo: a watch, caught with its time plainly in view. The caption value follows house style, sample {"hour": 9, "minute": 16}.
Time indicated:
{"hour": 10, "minute": 42}
